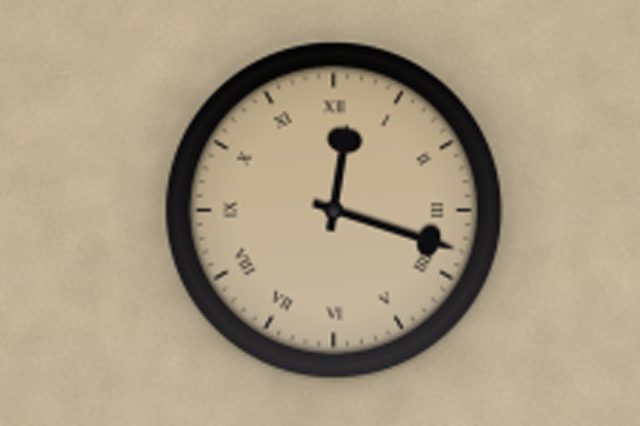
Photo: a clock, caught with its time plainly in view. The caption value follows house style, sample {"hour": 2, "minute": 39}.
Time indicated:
{"hour": 12, "minute": 18}
